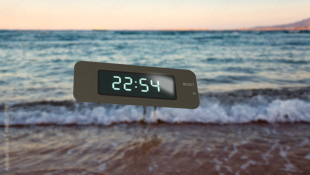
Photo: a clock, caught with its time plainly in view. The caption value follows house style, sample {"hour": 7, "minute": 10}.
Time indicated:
{"hour": 22, "minute": 54}
